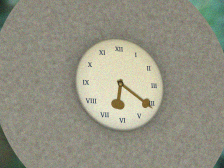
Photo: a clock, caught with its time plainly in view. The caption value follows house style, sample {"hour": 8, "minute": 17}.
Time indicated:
{"hour": 6, "minute": 21}
